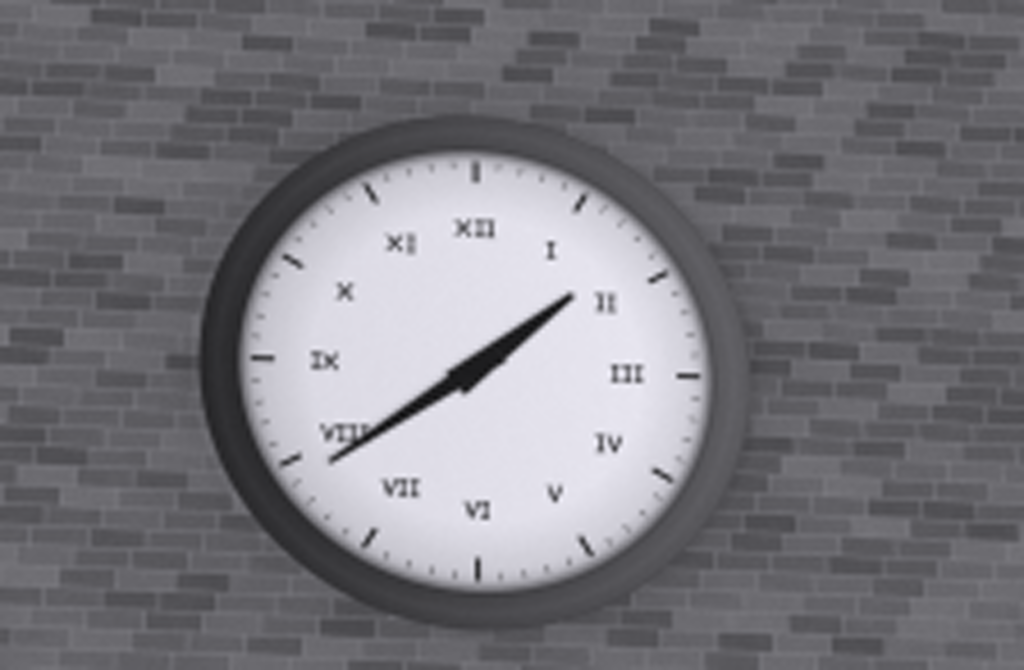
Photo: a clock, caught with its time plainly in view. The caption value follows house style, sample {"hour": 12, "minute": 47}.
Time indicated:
{"hour": 1, "minute": 39}
